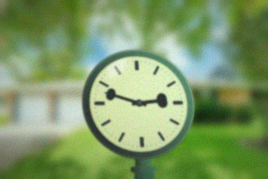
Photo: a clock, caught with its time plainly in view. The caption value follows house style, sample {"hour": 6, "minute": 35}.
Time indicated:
{"hour": 2, "minute": 48}
